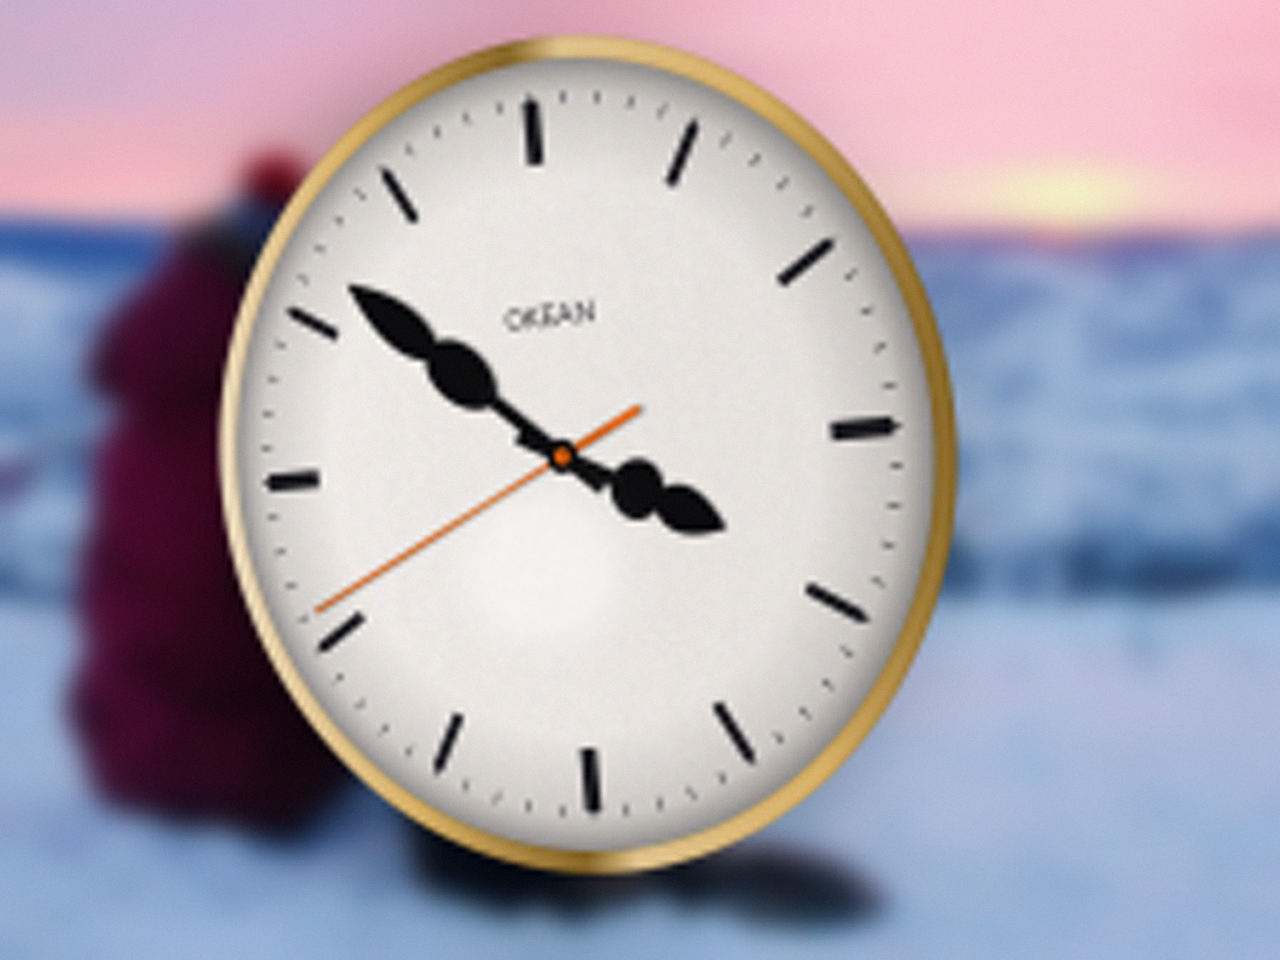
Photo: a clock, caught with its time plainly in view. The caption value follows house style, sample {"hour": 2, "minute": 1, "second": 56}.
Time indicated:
{"hour": 3, "minute": 51, "second": 41}
